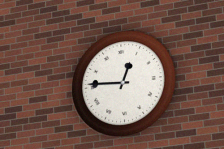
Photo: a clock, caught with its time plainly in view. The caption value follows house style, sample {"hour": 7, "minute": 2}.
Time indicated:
{"hour": 12, "minute": 46}
